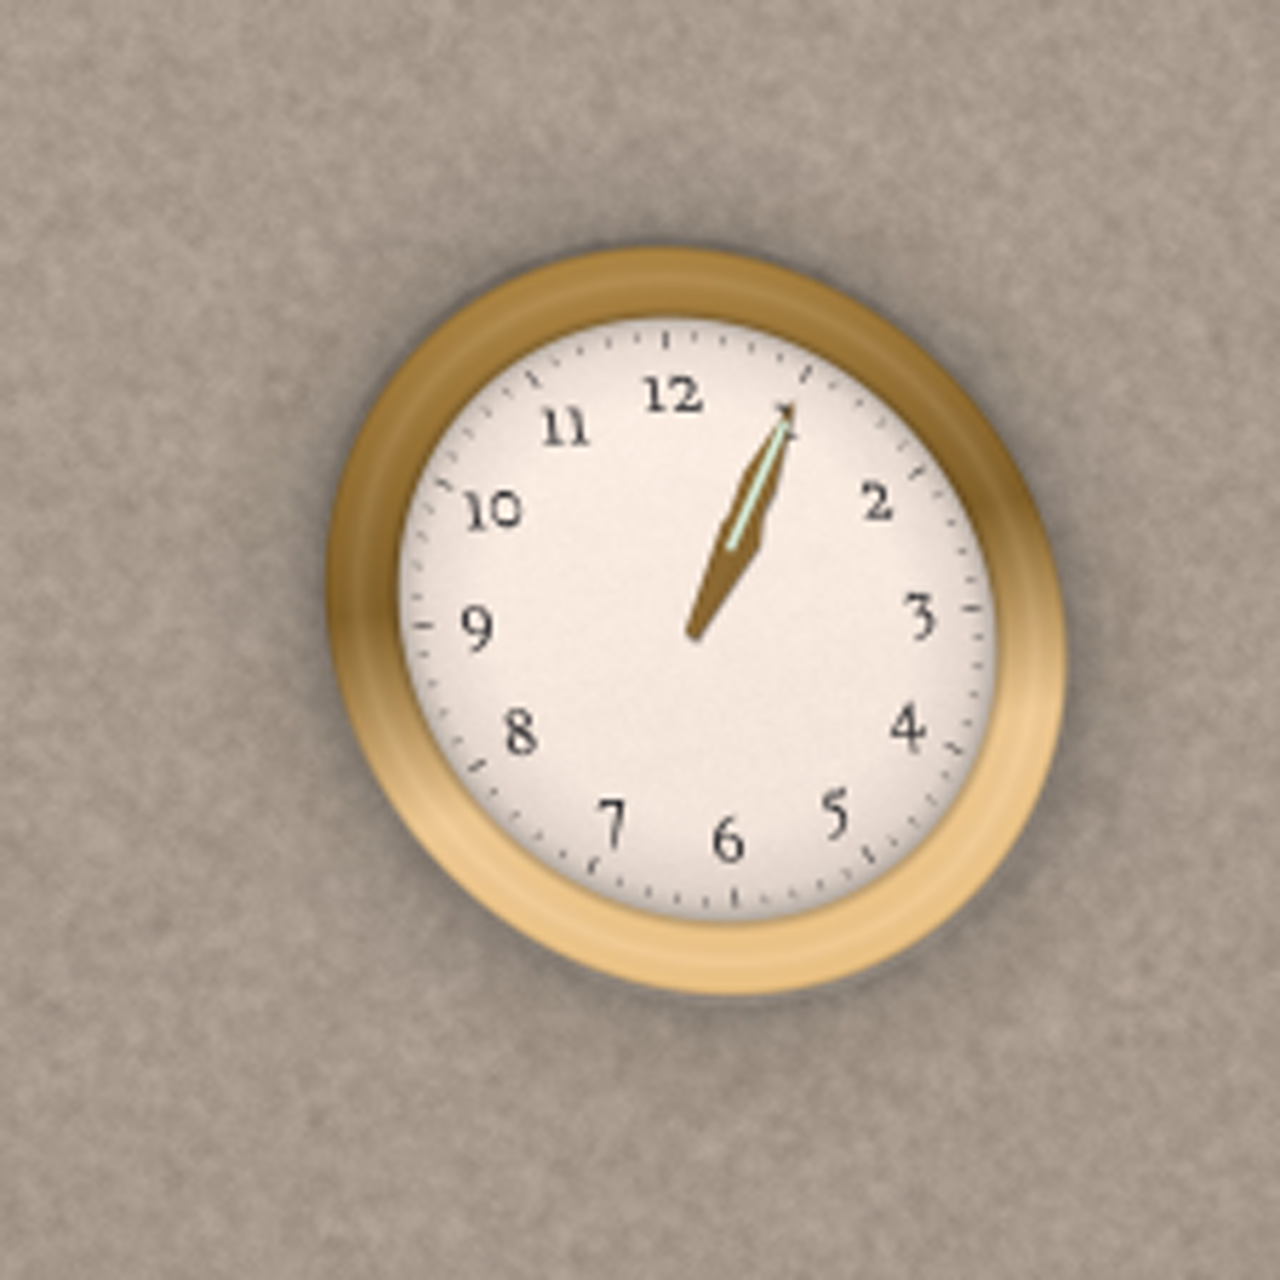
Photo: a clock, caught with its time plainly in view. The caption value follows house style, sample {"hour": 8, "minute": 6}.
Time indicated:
{"hour": 1, "minute": 5}
